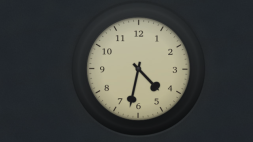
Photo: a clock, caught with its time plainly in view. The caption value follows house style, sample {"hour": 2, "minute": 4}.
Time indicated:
{"hour": 4, "minute": 32}
